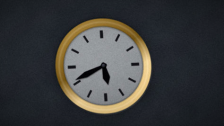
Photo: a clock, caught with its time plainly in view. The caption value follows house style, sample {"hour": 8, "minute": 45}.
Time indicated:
{"hour": 5, "minute": 41}
